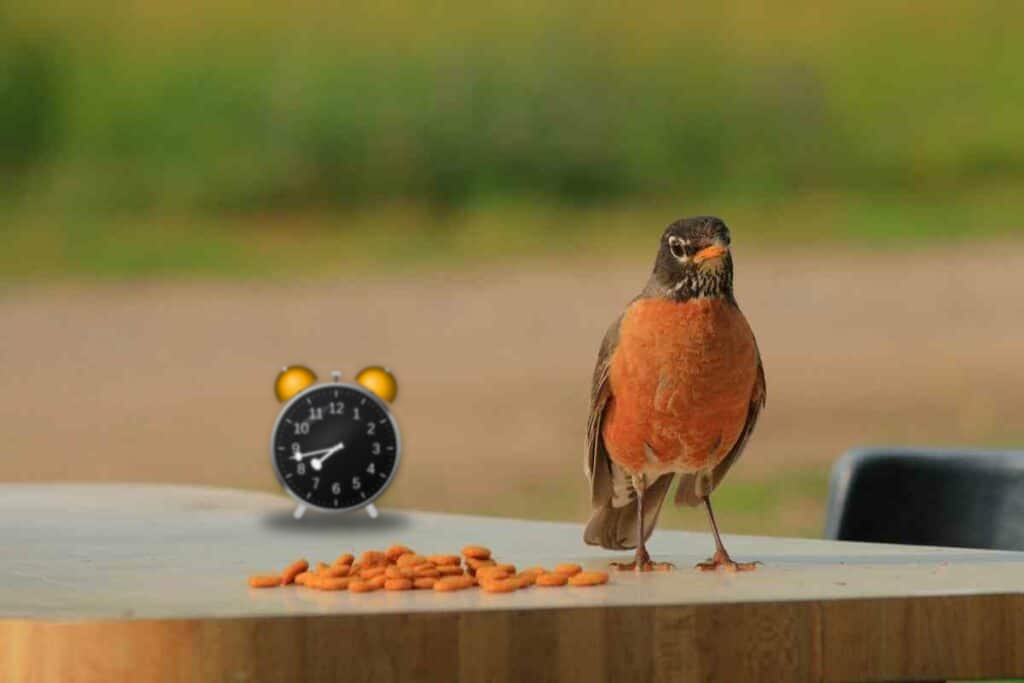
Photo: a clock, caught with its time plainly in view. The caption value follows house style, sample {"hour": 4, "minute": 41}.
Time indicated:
{"hour": 7, "minute": 43}
